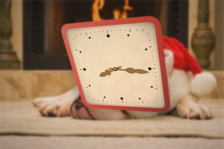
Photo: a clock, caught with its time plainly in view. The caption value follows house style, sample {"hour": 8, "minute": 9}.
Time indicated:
{"hour": 8, "minute": 16}
